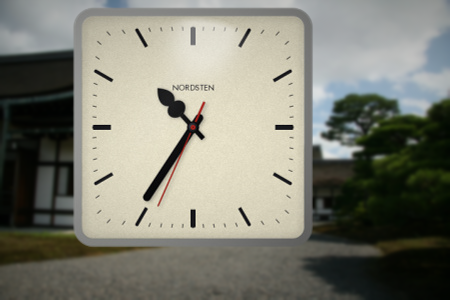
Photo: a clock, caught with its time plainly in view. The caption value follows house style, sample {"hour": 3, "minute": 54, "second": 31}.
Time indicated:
{"hour": 10, "minute": 35, "second": 34}
